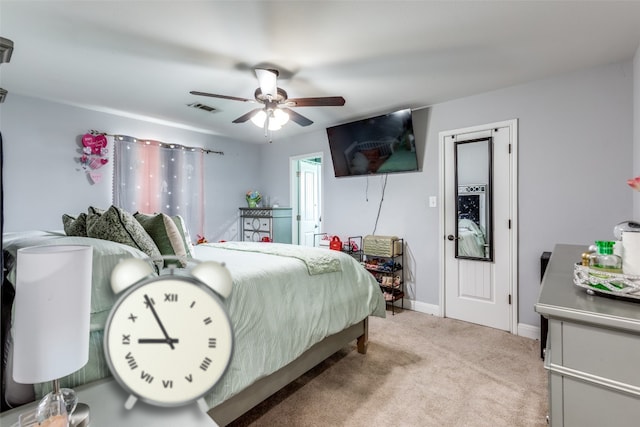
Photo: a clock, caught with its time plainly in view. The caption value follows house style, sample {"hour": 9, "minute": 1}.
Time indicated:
{"hour": 8, "minute": 55}
